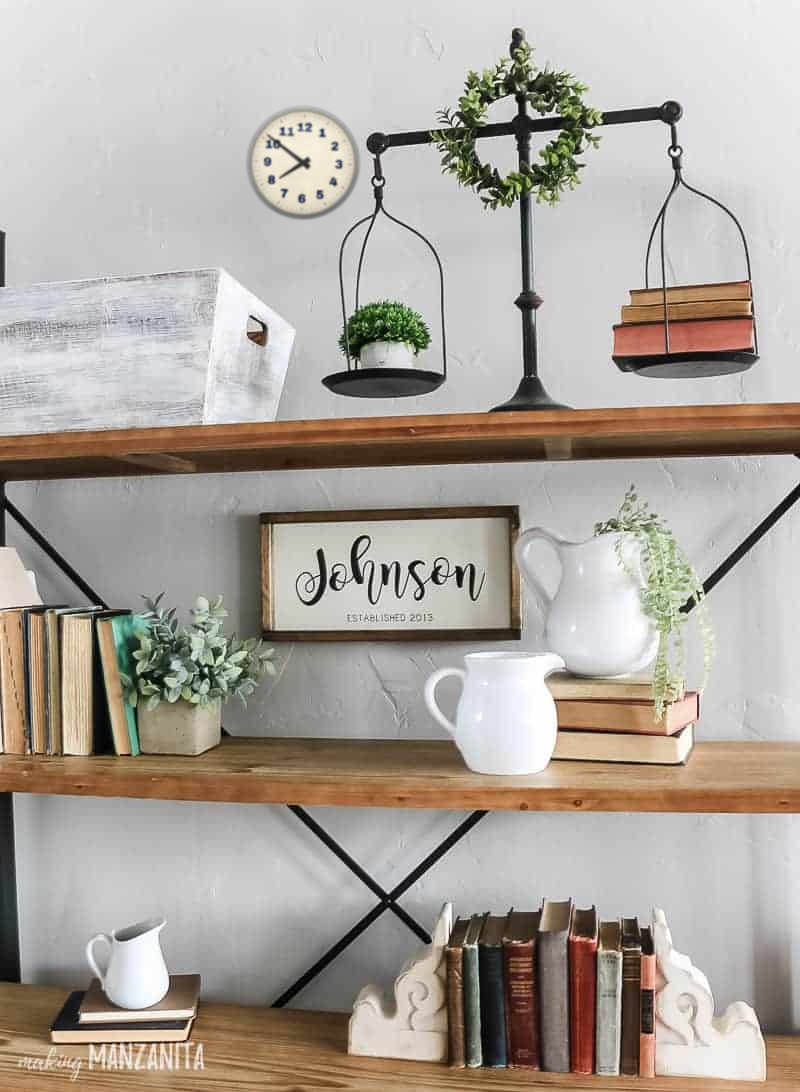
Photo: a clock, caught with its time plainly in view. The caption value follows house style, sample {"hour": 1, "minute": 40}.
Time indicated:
{"hour": 7, "minute": 51}
